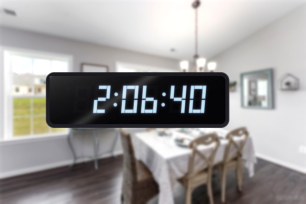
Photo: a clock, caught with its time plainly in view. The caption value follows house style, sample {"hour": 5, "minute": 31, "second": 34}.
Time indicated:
{"hour": 2, "minute": 6, "second": 40}
